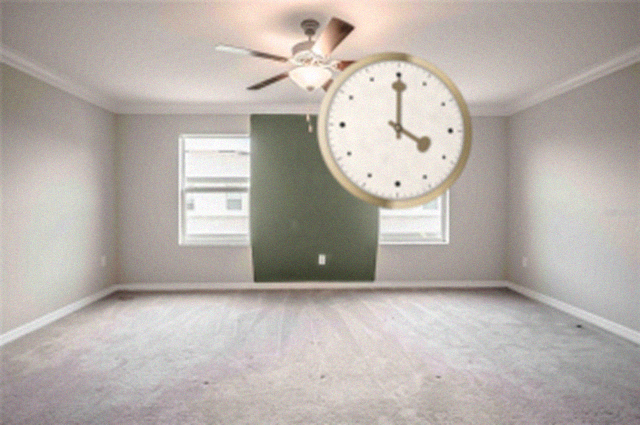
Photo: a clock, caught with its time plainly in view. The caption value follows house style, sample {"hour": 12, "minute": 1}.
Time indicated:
{"hour": 4, "minute": 0}
